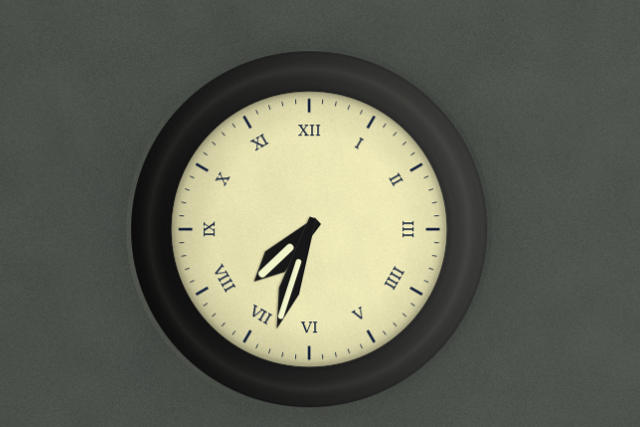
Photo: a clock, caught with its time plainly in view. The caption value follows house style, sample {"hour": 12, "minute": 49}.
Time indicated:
{"hour": 7, "minute": 33}
